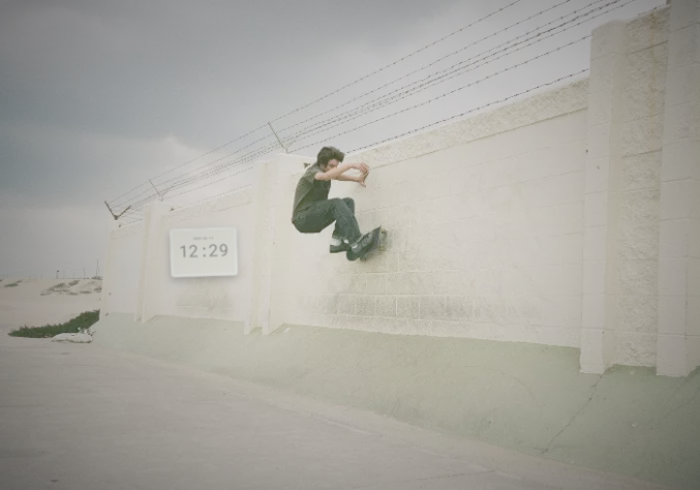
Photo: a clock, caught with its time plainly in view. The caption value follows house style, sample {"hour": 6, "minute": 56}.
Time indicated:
{"hour": 12, "minute": 29}
